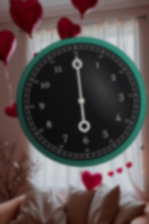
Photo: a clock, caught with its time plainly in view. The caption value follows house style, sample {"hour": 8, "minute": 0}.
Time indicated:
{"hour": 6, "minute": 0}
